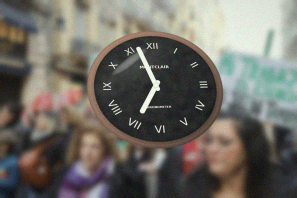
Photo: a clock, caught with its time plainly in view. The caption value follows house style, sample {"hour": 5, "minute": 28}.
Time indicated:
{"hour": 6, "minute": 57}
